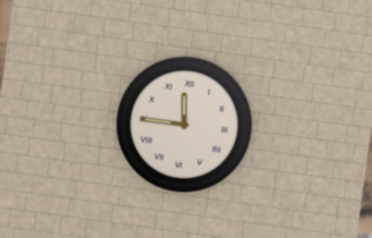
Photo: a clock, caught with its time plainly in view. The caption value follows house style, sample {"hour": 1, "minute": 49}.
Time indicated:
{"hour": 11, "minute": 45}
